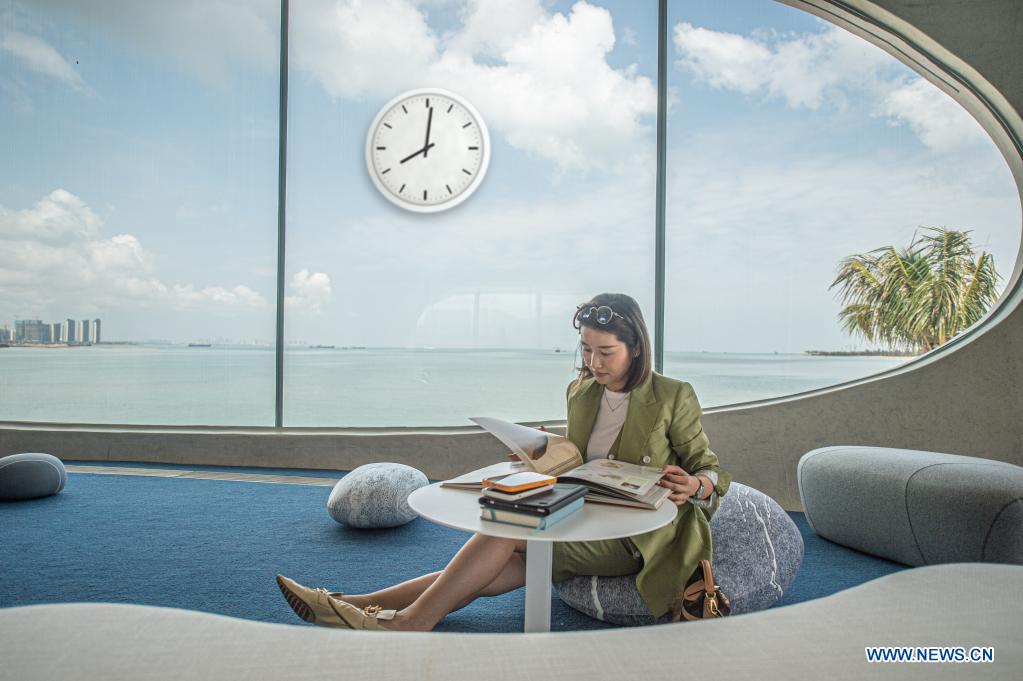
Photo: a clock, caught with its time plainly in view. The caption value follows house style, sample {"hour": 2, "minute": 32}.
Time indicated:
{"hour": 8, "minute": 1}
